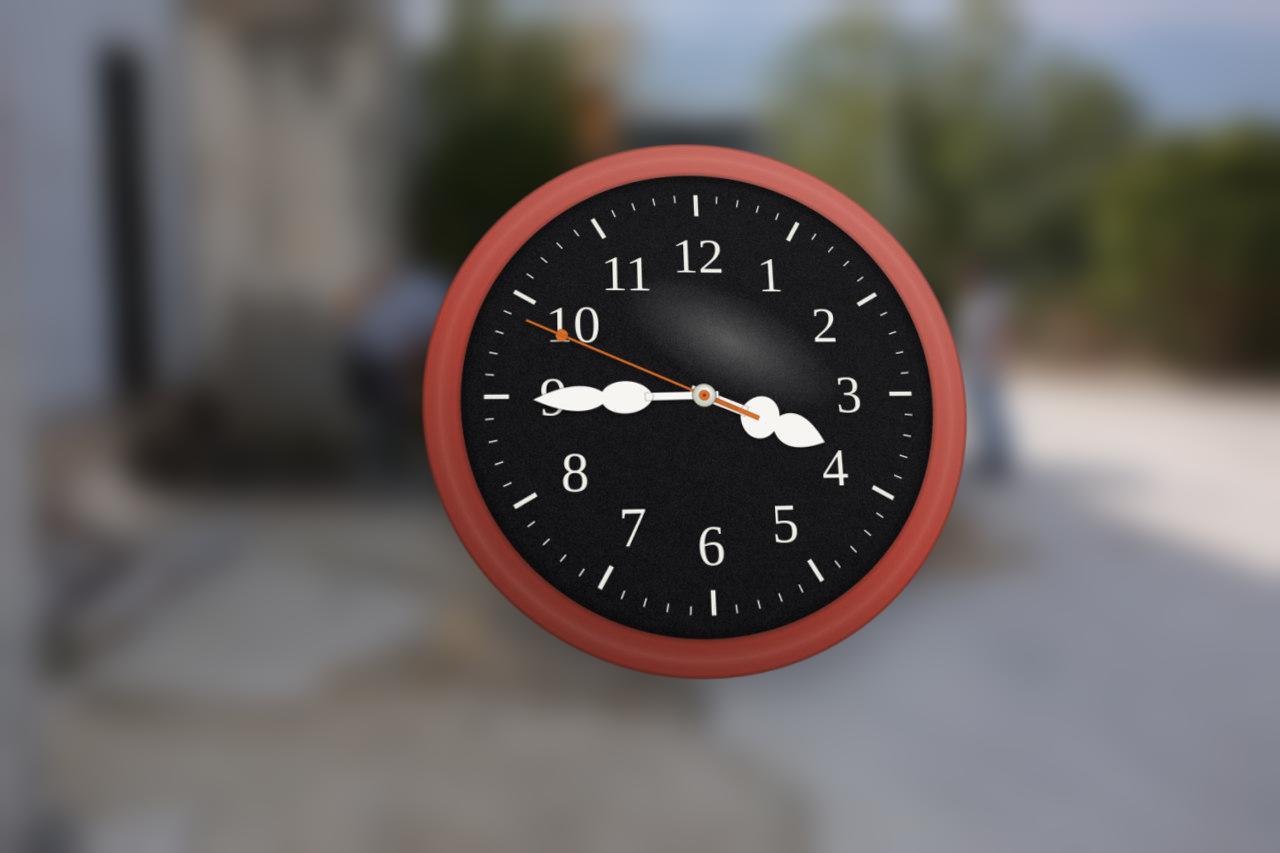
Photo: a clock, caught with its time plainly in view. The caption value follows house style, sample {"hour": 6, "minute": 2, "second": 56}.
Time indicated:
{"hour": 3, "minute": 44, "second": 49}
